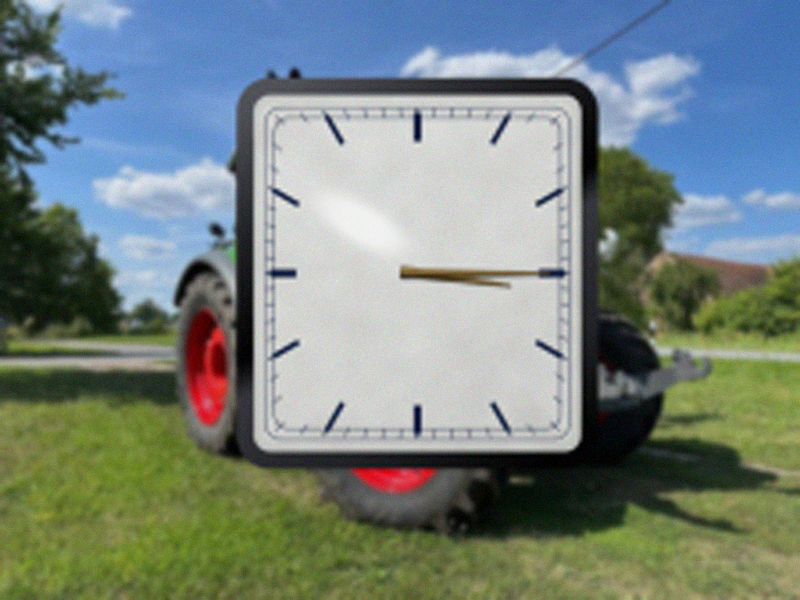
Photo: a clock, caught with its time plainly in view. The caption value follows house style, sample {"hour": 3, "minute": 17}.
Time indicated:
{"hour": 3, "minute": 15}
